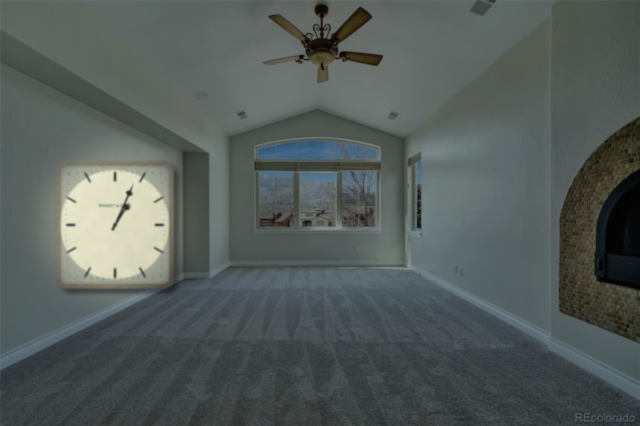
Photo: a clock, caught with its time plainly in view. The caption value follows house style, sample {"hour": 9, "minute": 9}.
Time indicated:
{"hour": 1, "minute": 4}
